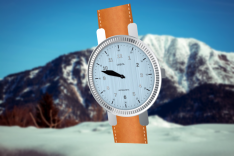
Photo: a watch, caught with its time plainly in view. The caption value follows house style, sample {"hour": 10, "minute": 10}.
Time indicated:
{"hour": 9, "minute": 48}
